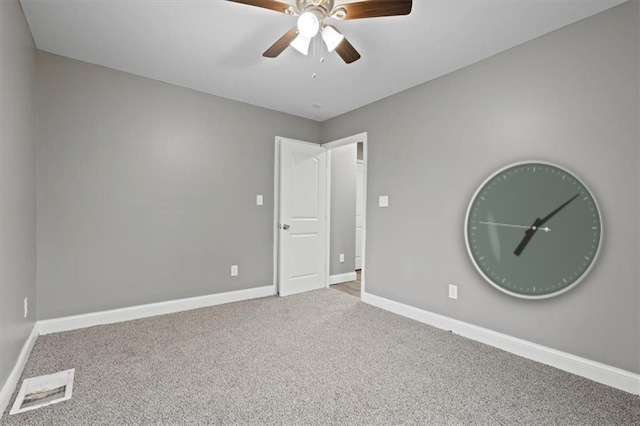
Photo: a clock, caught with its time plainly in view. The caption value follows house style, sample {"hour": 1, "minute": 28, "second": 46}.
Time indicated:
{"hour": 7, "minute": 8, "second": 46}
